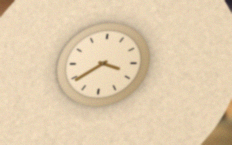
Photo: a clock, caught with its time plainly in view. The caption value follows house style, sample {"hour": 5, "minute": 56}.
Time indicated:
{"hour": 3, "minute": 39}
